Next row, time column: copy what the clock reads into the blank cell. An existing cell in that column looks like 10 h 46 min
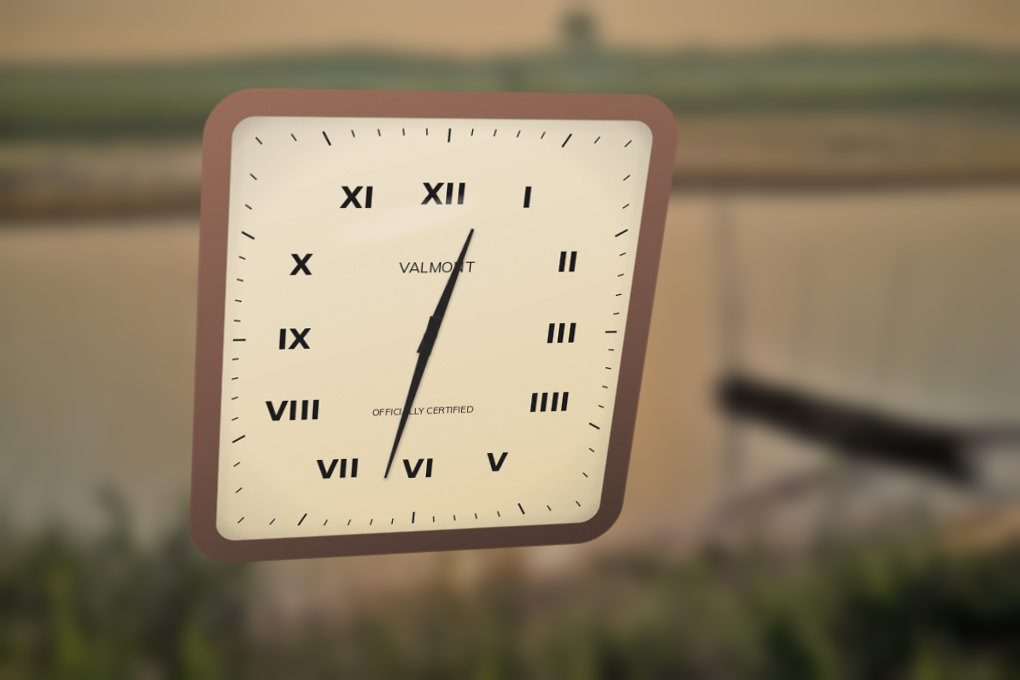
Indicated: 12 h 32 min
